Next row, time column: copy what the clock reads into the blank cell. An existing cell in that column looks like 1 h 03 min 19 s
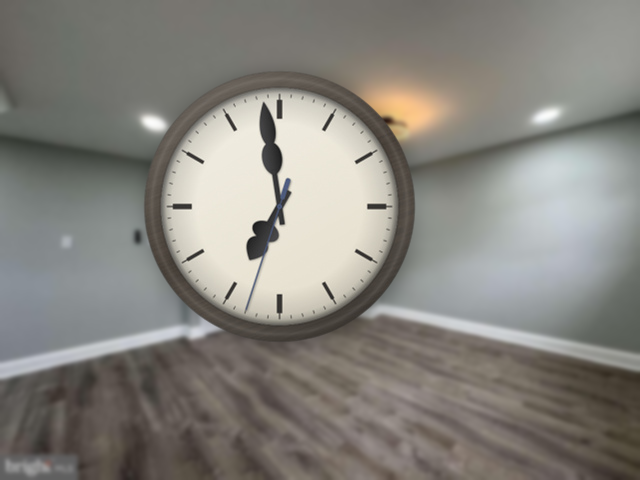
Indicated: 6 h 58 min 33 s
